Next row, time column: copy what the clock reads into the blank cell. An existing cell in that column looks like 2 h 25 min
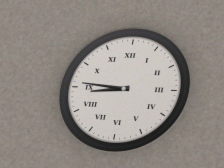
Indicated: 8 h 46 min
